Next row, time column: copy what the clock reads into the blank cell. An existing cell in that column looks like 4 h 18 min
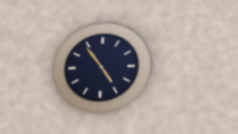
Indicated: 4 h 54 min
